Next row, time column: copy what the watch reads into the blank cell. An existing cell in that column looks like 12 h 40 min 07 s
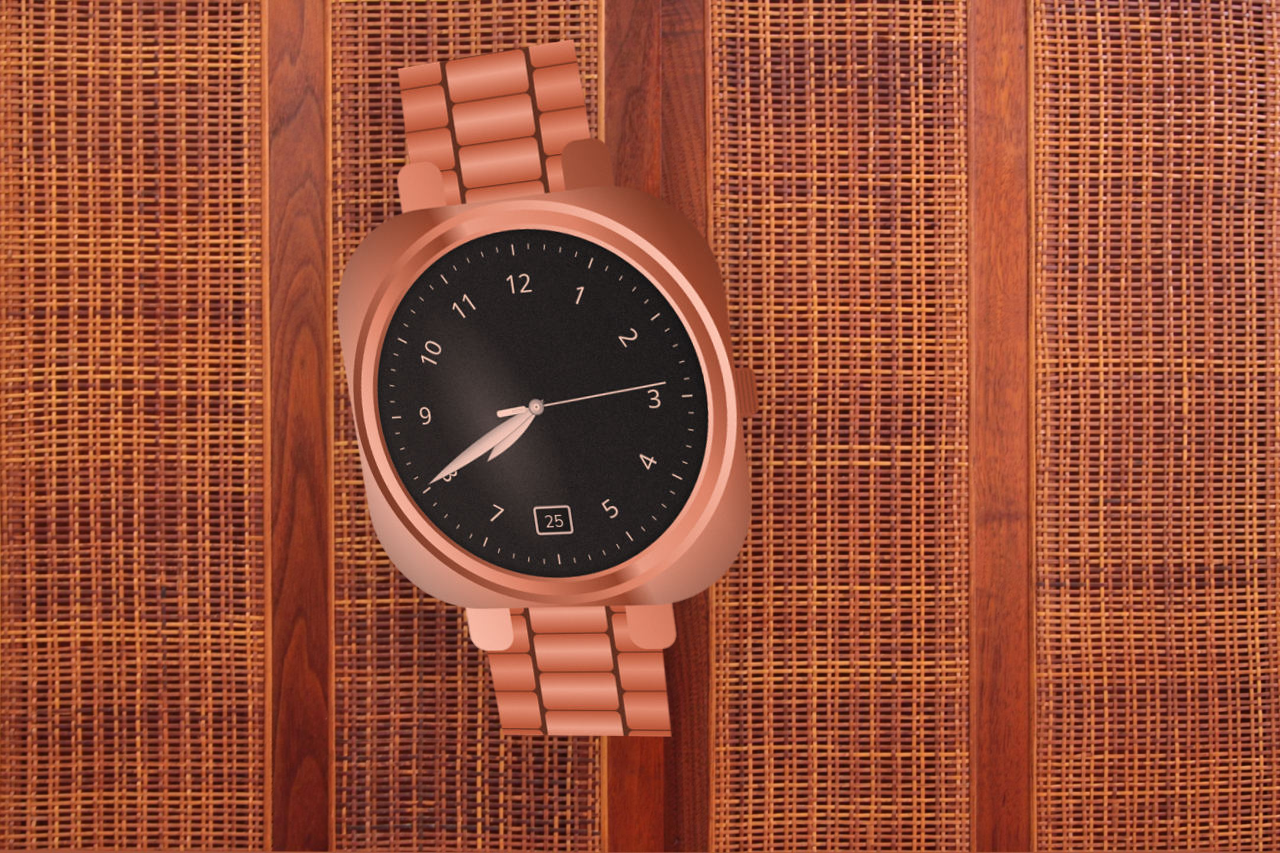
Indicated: 7 h 40 min 14 s
